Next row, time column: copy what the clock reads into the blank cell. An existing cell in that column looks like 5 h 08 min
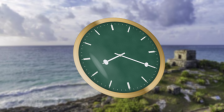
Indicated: 8 h 20 min
